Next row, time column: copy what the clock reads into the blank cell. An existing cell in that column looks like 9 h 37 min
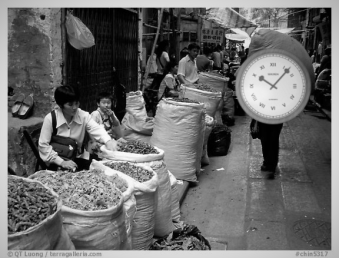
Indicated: 10 h 07 min
